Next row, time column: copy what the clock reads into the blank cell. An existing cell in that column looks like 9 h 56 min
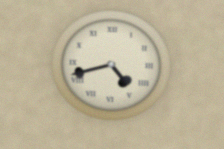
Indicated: 4 h 42 min
